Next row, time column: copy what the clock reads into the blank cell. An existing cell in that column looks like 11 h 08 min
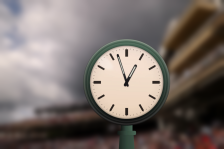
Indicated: 12 h 57 min
